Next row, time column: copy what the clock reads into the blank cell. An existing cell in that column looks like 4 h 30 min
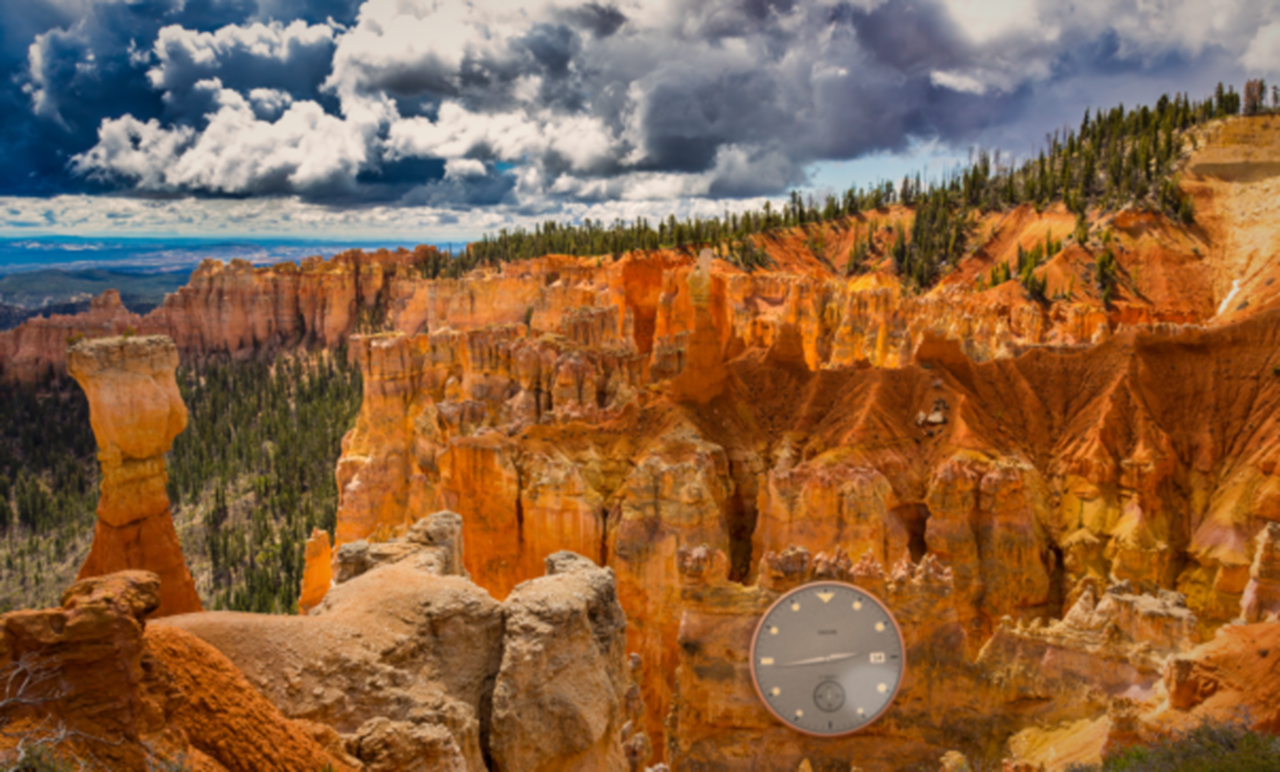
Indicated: 2 h 44 min
